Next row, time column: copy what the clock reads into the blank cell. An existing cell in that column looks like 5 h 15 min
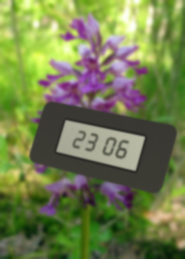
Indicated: 23 h 06 min
